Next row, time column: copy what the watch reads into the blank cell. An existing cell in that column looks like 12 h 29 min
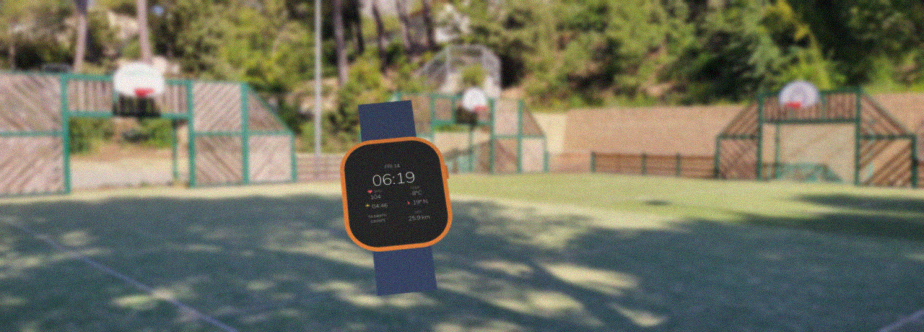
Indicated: 6 h 19 min
